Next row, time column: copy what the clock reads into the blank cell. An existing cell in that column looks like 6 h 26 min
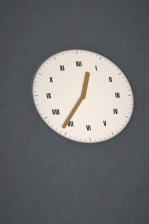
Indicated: 12 h 36 min
